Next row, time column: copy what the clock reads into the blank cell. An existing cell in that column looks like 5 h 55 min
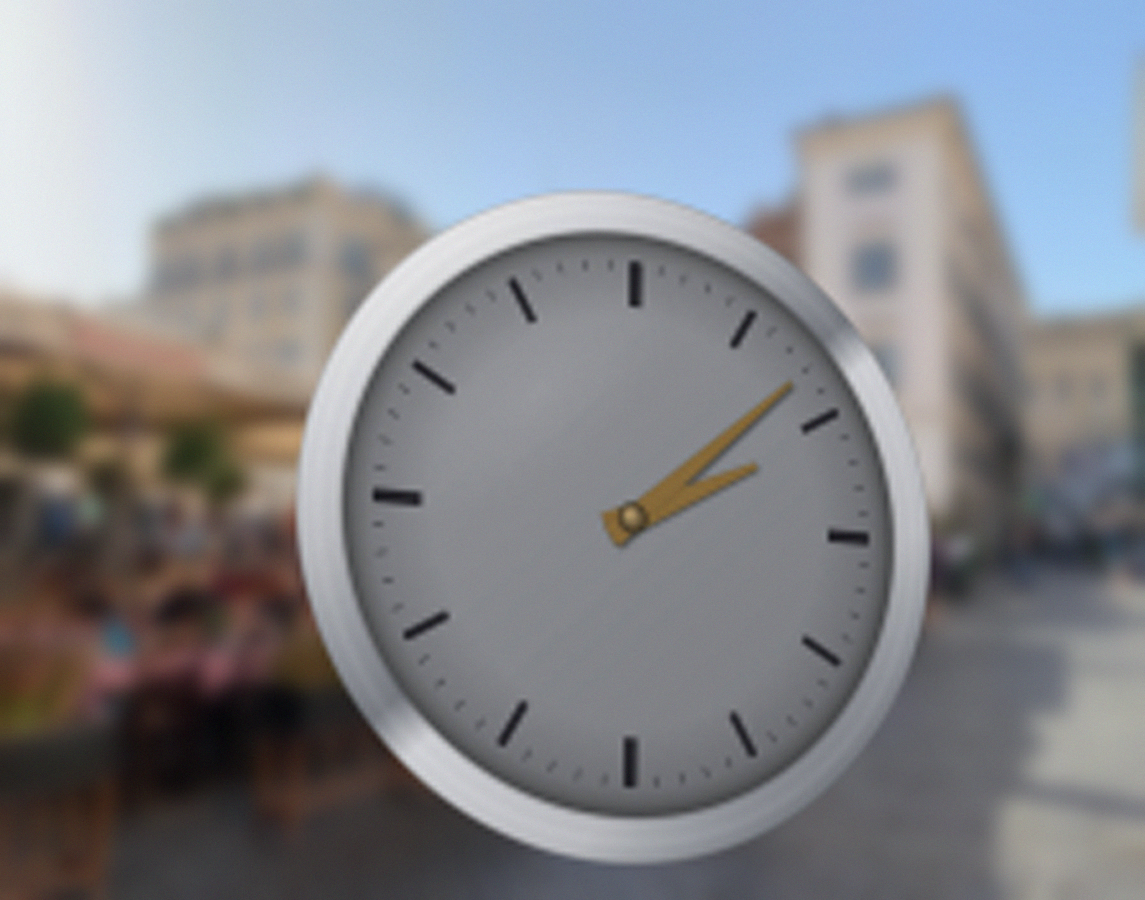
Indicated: 2 h 08 min
